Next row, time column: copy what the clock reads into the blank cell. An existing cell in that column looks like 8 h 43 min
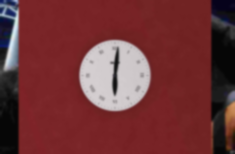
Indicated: 6 h 01 min
